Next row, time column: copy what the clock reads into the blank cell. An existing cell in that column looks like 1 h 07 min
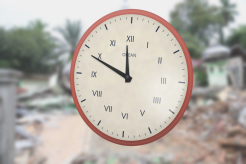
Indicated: 11 h 49 min
